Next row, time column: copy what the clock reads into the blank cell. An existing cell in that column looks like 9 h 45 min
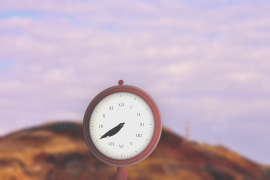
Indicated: 7 h 40 min
